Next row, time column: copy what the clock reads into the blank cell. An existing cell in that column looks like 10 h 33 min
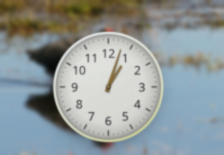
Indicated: 1 h 03 min
